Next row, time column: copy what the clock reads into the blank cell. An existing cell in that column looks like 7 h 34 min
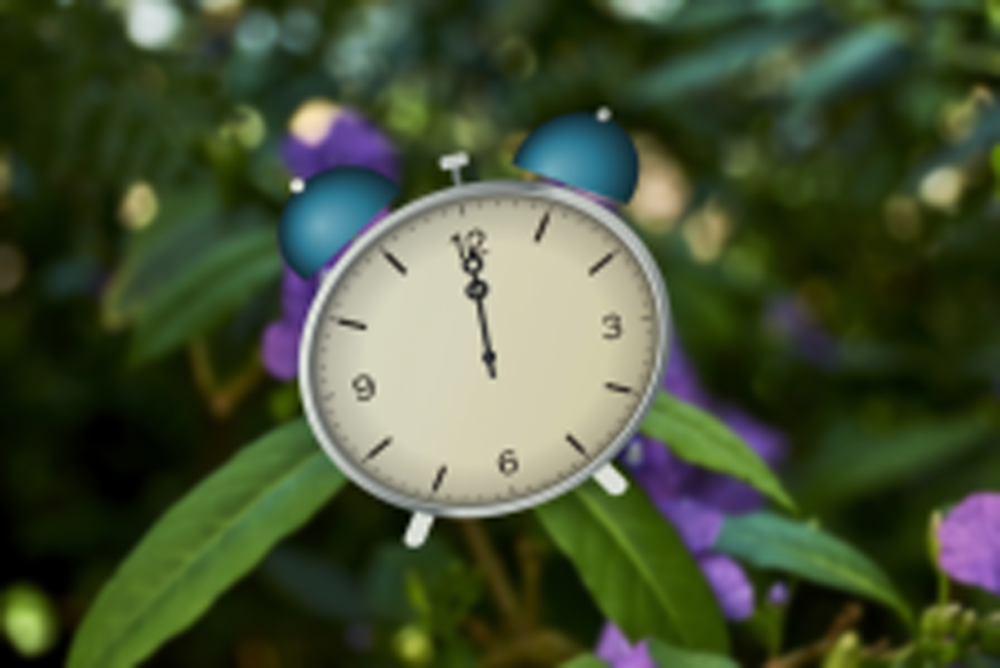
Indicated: 12 h 00 min
